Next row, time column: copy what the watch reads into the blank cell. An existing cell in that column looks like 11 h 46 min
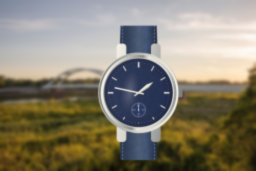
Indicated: 1 h 47 min
